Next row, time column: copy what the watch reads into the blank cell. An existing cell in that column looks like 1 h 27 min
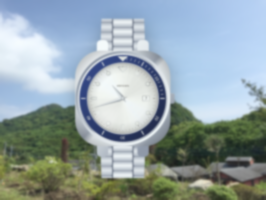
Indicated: 10 h 42 min
